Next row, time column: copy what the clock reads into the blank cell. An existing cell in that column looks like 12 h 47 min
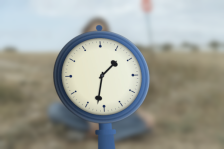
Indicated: 1 h 32 min
